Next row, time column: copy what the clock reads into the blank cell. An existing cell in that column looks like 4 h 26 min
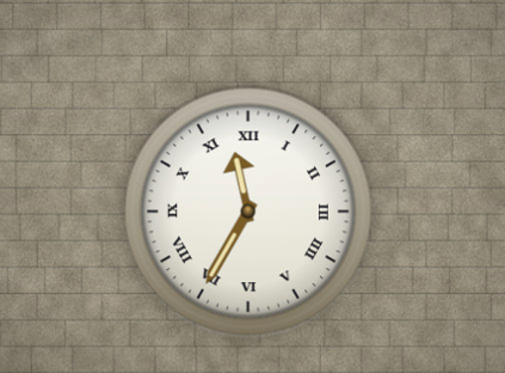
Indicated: 11 h 35 min
